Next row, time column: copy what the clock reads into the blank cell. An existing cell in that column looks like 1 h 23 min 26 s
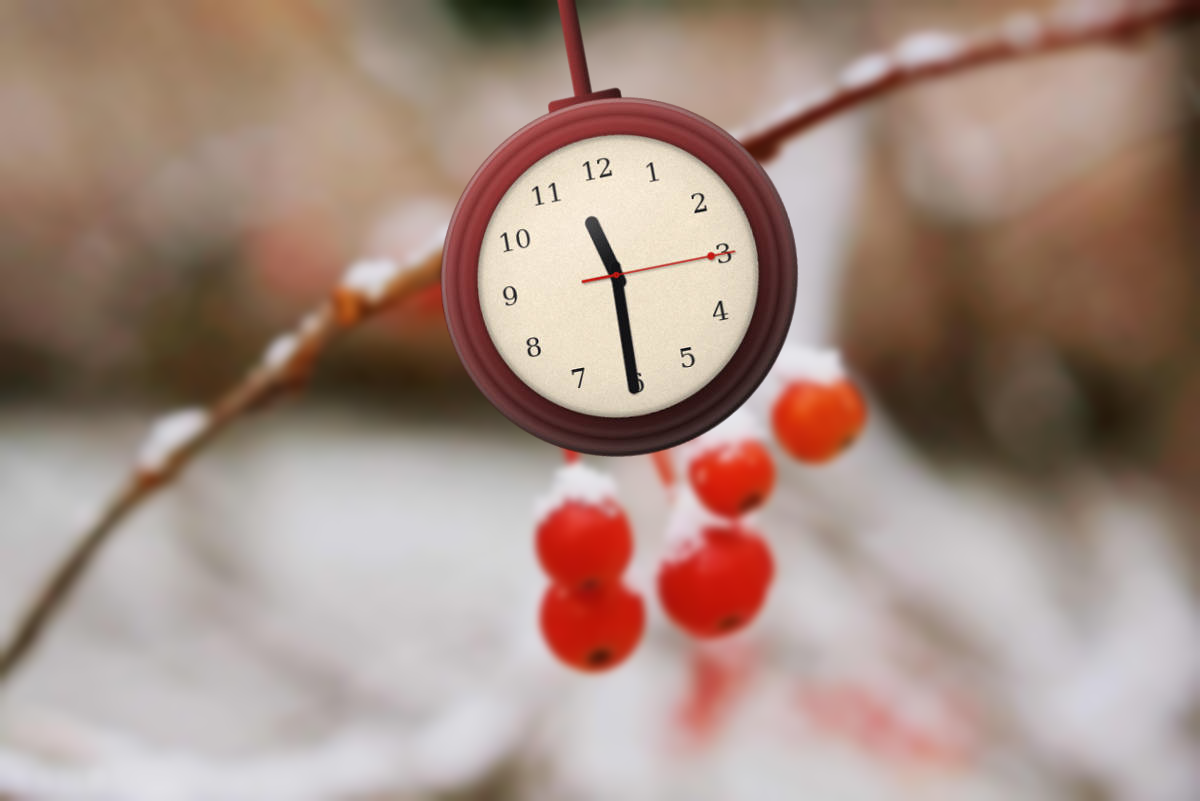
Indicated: 11 h 30 min 15 s
